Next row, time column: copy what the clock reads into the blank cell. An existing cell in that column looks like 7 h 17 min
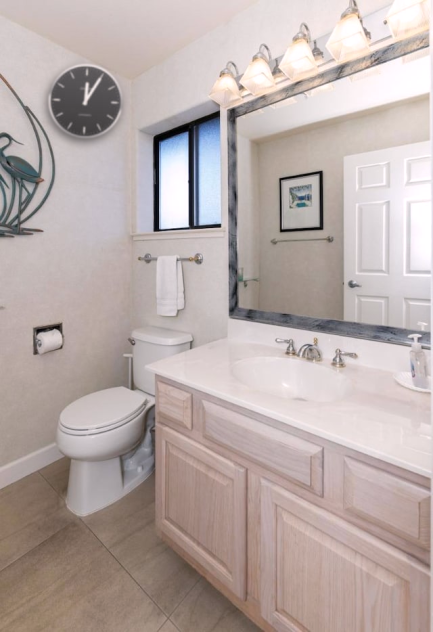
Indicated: 12 h 05 min
